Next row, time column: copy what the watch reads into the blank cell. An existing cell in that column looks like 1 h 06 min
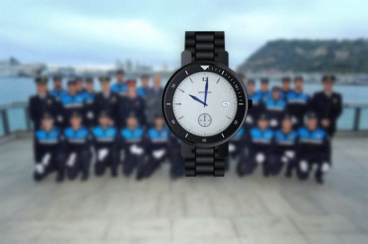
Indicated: 10 h 01 min
